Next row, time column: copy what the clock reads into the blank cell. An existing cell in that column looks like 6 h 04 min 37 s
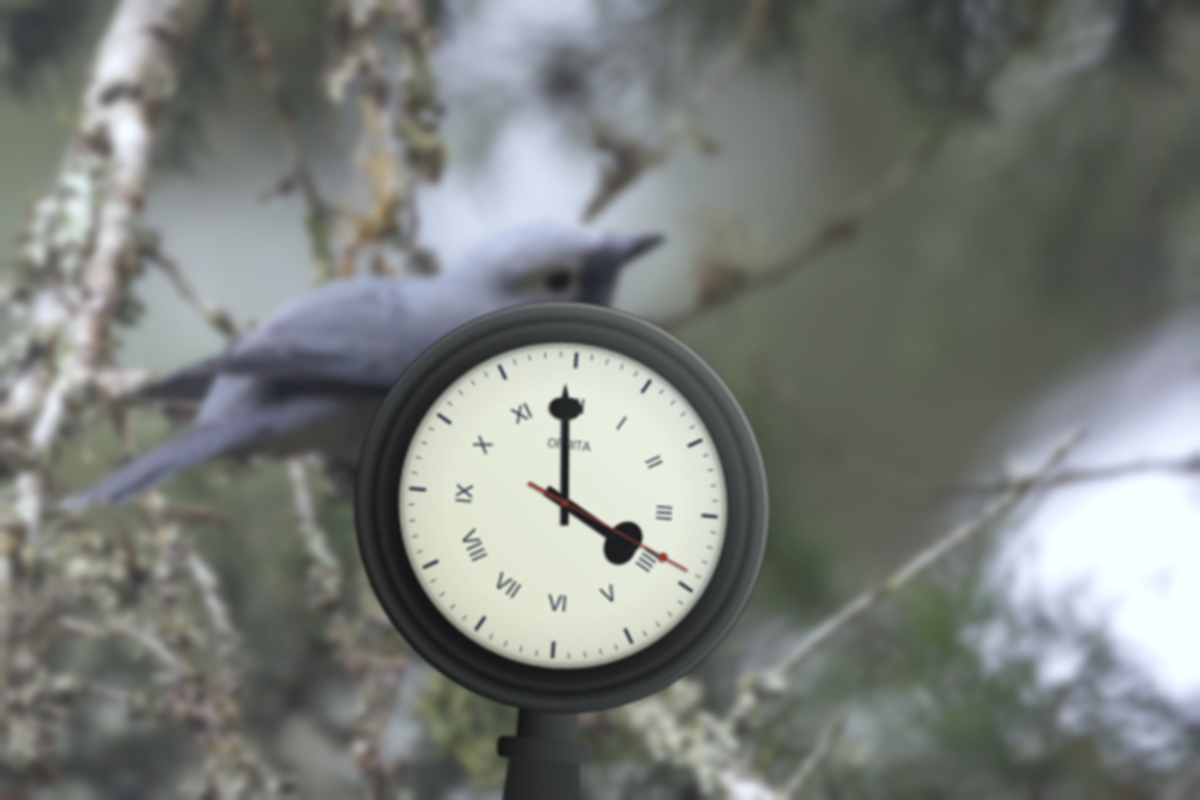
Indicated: 3 h 59 min 19 s
